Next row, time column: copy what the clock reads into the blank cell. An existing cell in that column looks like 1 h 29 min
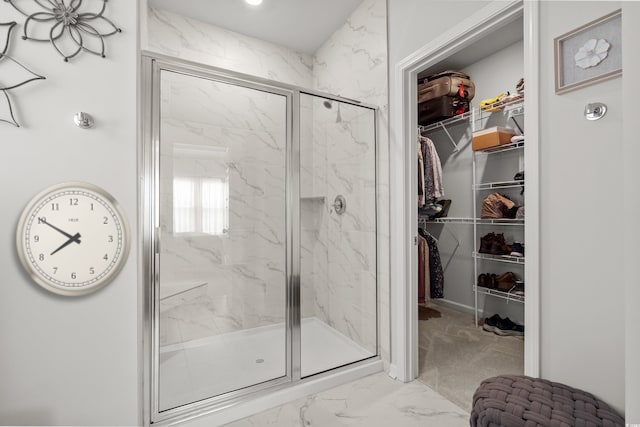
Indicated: 7 h 50 min
